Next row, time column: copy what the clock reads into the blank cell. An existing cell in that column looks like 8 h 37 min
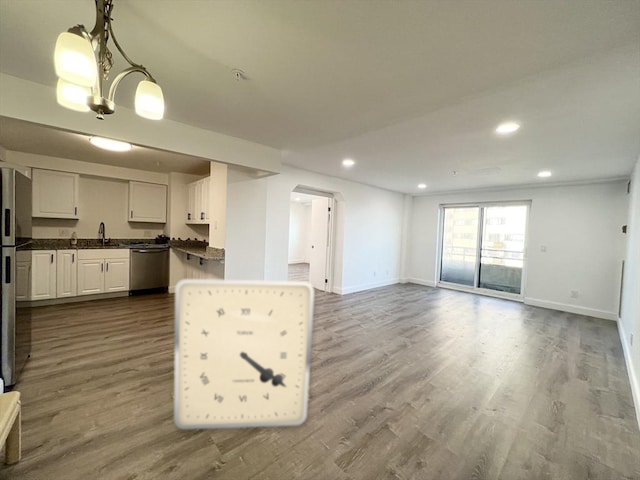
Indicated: 4 h 21 min
